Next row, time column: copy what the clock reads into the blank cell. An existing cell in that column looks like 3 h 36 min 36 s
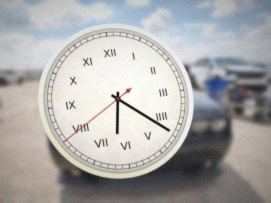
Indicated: 6 h 21 min 40 s
